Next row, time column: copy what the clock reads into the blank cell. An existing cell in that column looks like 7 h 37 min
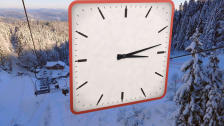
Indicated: 3 h 13 min
